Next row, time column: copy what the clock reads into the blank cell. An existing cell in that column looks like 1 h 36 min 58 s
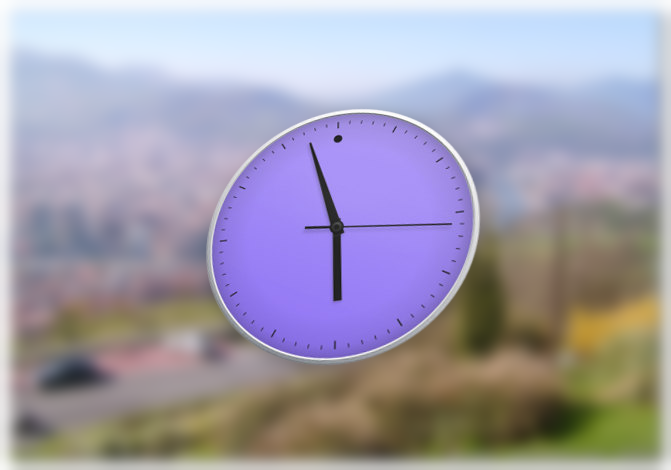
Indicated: 5 h 57 min 16 s
